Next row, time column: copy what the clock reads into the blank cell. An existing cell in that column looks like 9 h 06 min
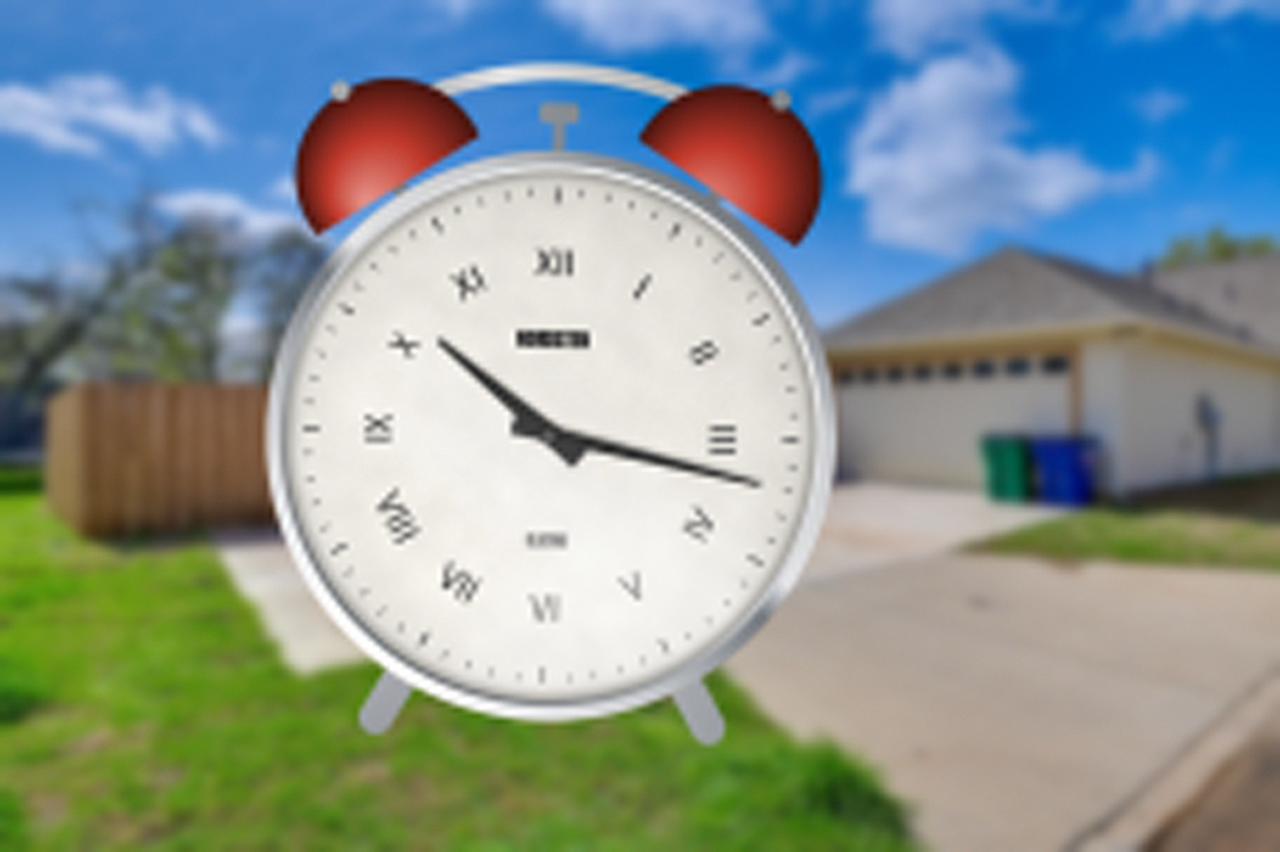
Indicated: 10 h 17 min
